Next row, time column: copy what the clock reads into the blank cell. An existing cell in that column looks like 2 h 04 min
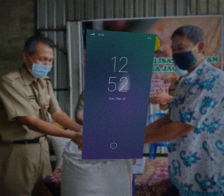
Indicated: 12 h 52 min
